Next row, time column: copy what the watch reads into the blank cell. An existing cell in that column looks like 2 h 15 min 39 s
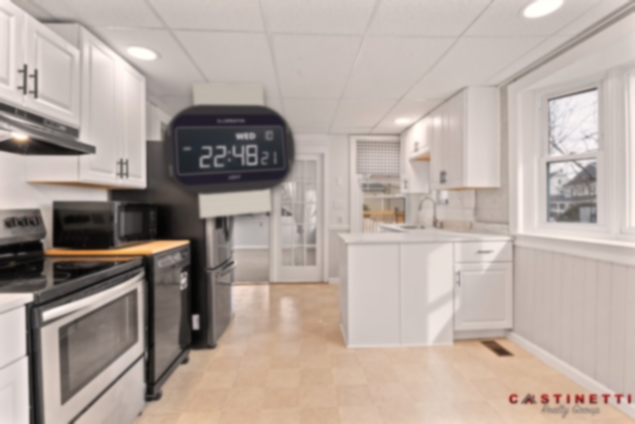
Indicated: 22 h 48 min 21 s
